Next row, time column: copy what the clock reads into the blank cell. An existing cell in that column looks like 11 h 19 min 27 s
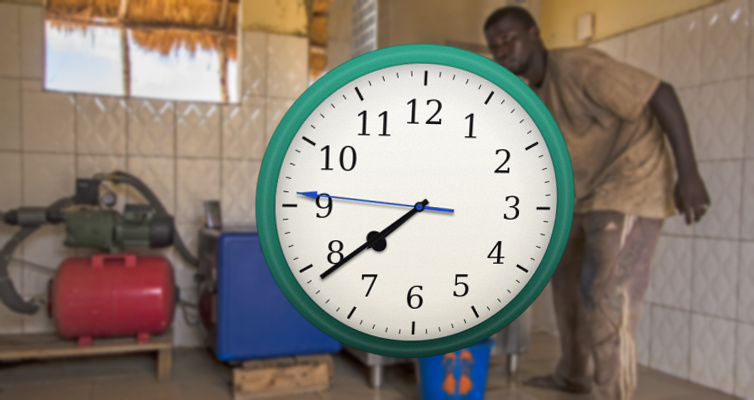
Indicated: 7 h 38 min 46 s
